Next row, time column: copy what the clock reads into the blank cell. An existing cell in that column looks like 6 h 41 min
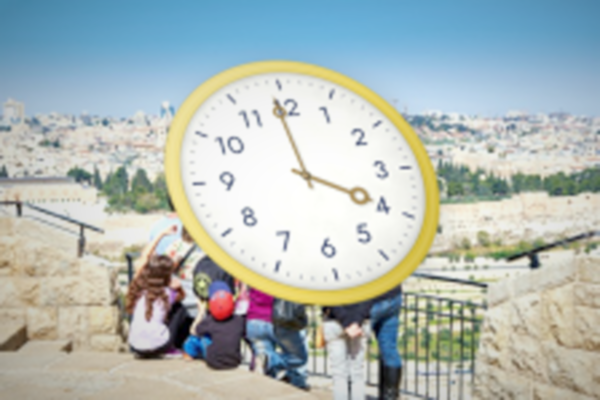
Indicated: 3 h 59 min
